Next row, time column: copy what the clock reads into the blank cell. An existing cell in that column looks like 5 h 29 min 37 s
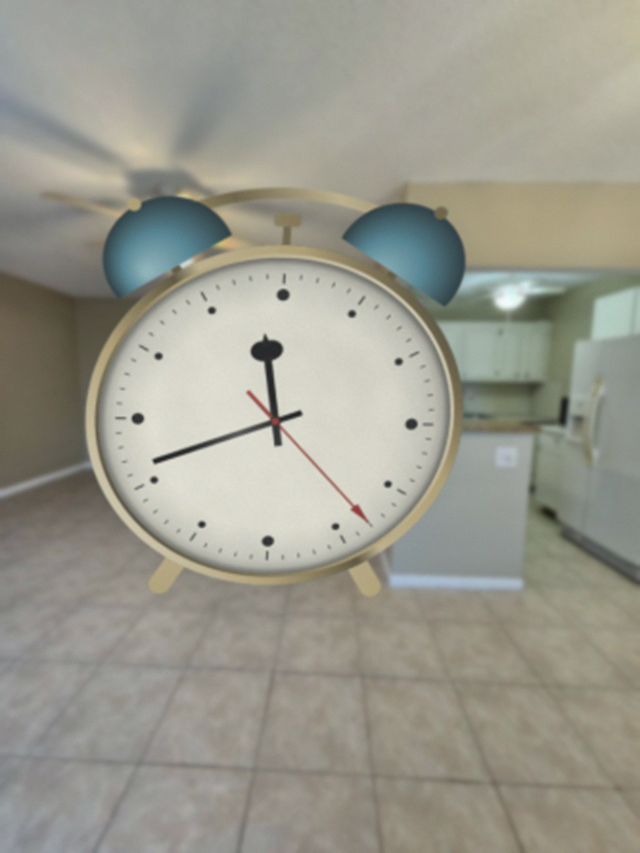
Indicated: 11 h 41 min 23 s
